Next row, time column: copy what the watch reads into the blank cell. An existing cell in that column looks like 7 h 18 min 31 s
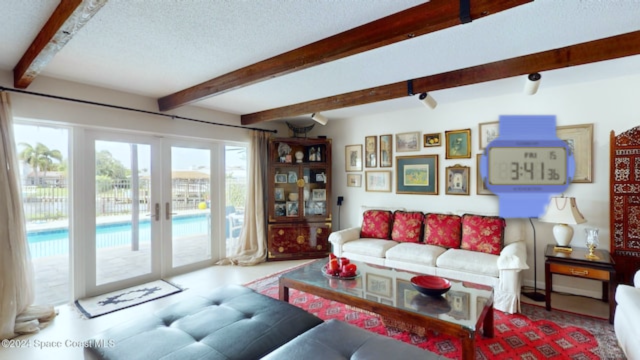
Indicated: 3 h 41 min 36 s
